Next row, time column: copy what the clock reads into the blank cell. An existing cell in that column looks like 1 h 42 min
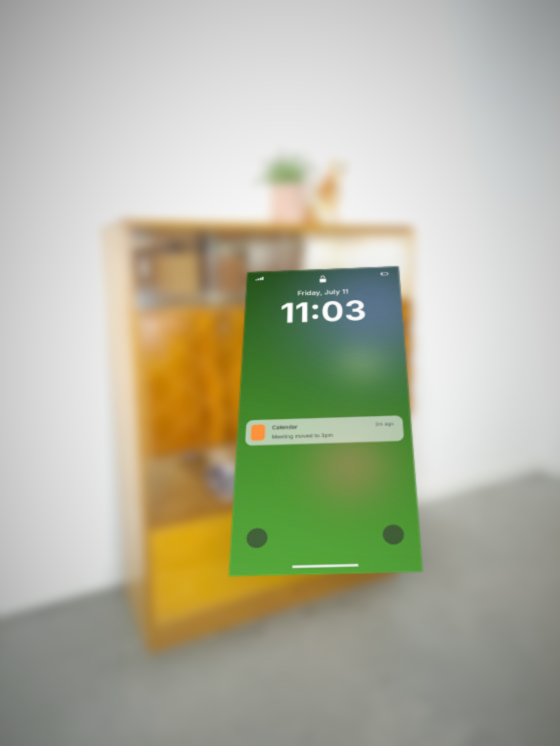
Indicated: 11 h 03 min
